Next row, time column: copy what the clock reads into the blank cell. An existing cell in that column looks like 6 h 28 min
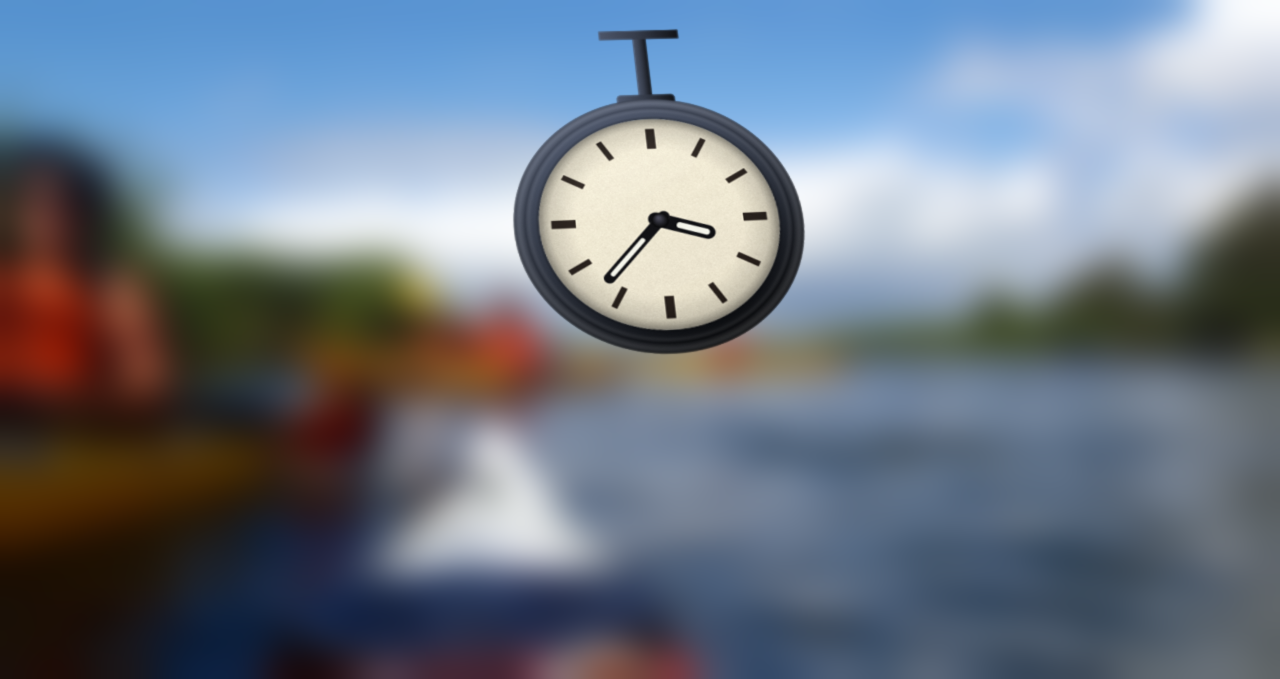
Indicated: 3 h 37 min
